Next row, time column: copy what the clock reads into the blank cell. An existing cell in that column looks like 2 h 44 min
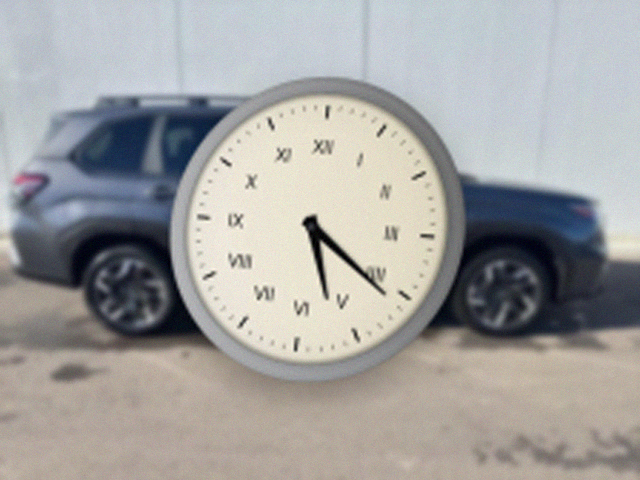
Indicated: 5 h 21 min
